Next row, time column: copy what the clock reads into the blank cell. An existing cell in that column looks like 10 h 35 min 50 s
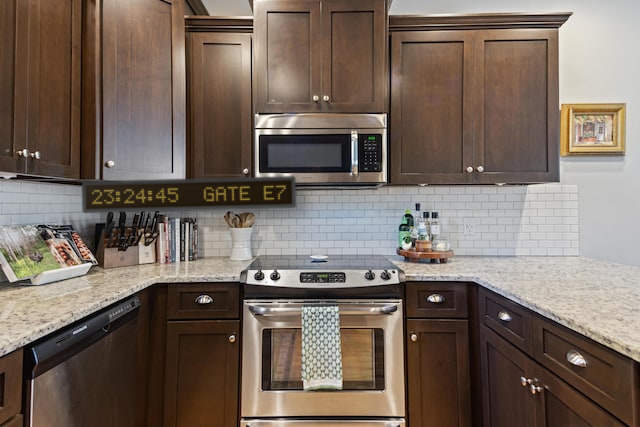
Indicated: 23 h 24 min 45 s
